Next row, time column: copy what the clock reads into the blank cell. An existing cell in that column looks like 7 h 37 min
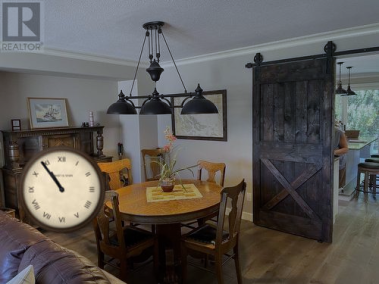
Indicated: 10 h 54 min
